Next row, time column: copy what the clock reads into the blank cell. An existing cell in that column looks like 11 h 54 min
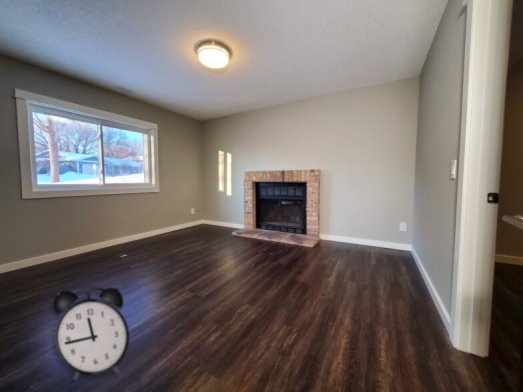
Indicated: 11 h 44 min
